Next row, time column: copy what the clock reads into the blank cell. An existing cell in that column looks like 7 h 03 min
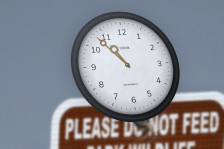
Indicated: 10 h 53 min
